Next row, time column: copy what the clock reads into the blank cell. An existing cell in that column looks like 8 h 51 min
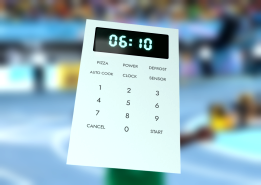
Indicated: 6 h 10 min
